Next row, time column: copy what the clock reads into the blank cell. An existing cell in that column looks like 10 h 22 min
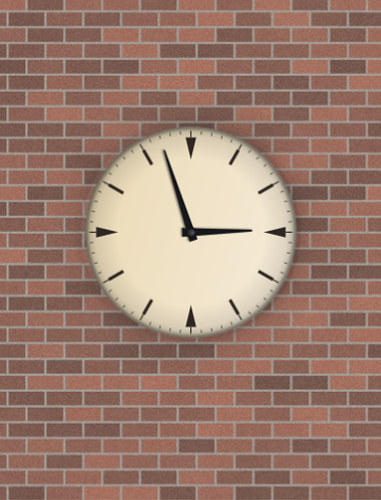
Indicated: 2 h 57 min
